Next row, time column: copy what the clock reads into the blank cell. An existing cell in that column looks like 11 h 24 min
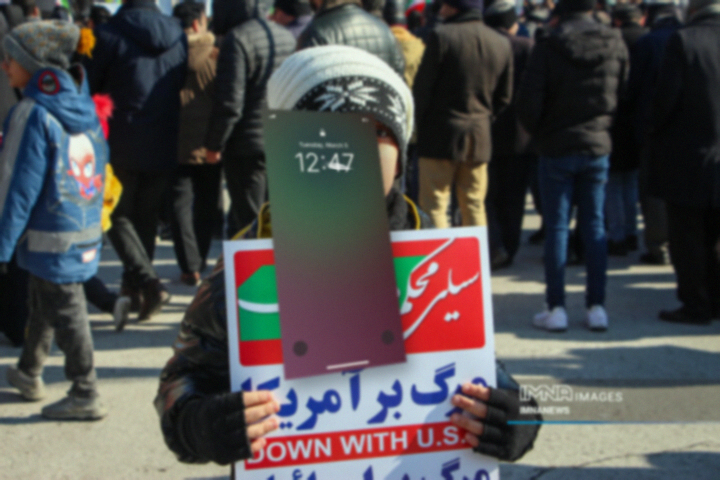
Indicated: 12 h 47 min
